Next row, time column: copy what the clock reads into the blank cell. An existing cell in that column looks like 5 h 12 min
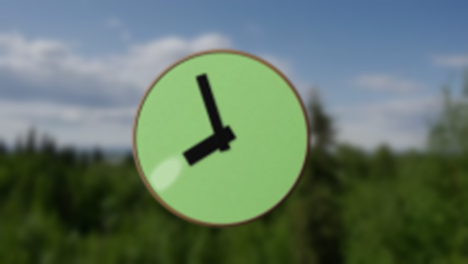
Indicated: 7 h 57 min
